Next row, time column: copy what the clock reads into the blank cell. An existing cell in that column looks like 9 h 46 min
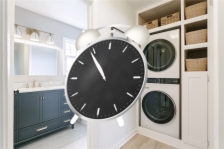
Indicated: 10 h 54 min
